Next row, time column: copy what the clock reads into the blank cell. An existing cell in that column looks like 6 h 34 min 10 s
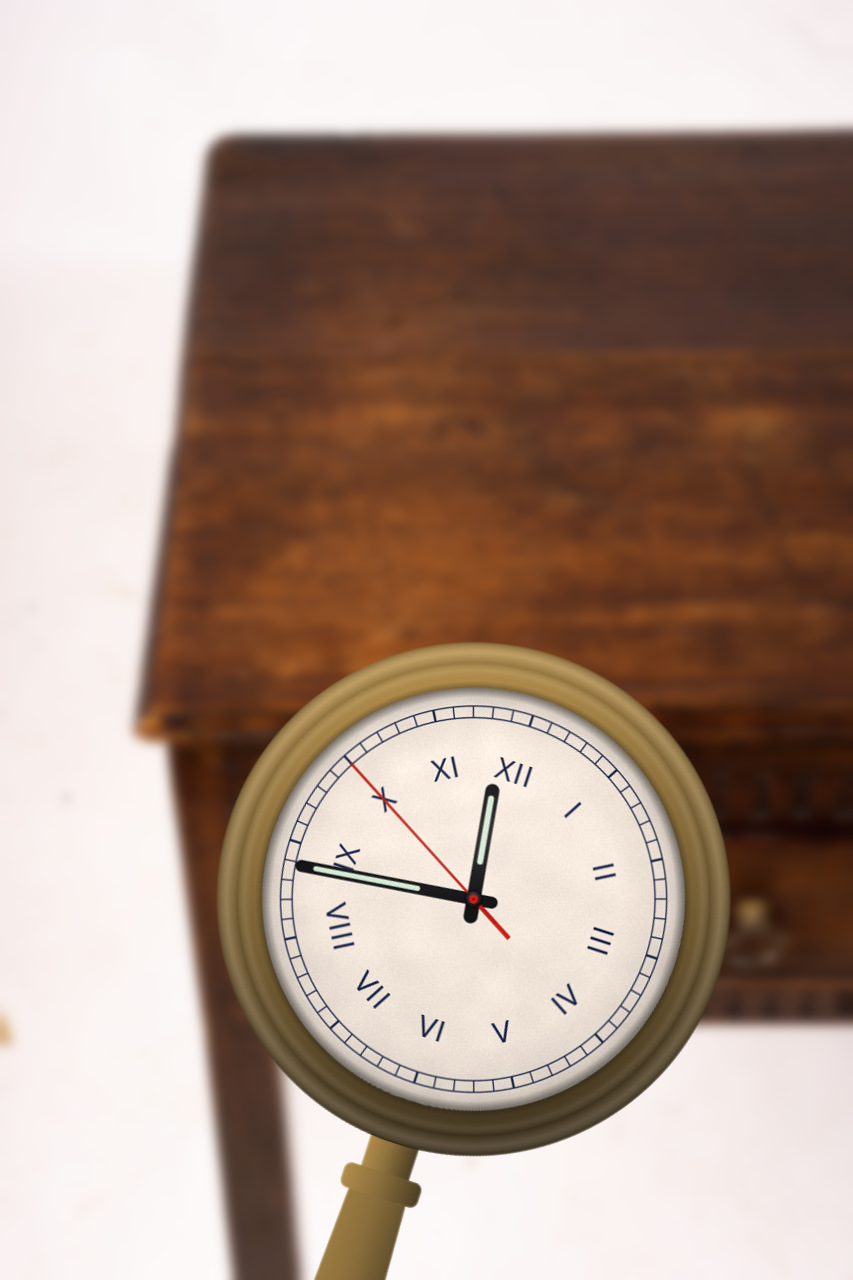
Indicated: 11 h 43 min 50 s
